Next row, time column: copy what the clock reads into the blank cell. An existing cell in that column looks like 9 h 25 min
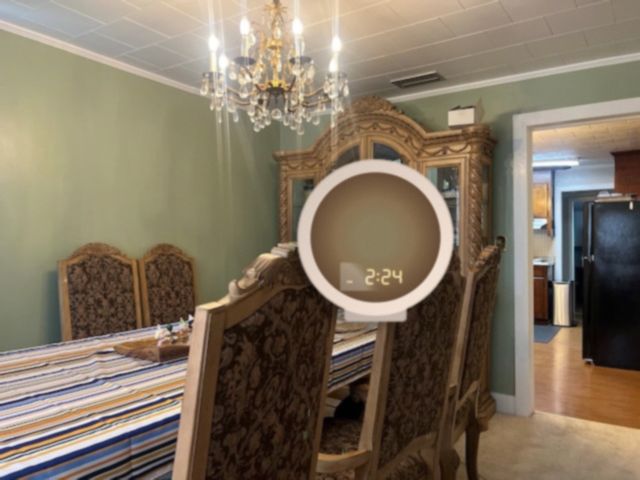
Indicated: 2 h 24 min
